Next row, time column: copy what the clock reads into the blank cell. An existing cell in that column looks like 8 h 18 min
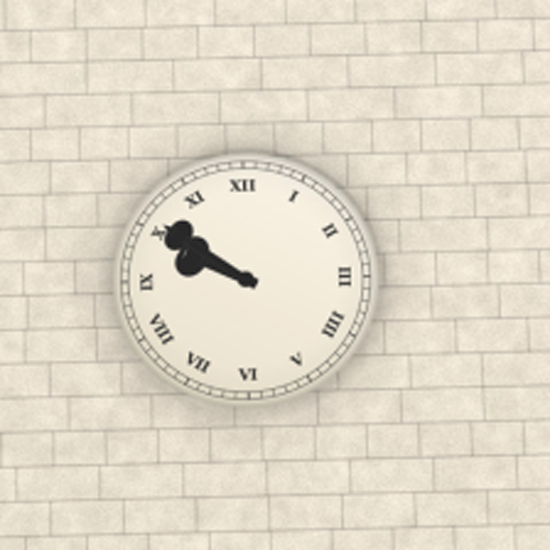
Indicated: 9 h 51 min
